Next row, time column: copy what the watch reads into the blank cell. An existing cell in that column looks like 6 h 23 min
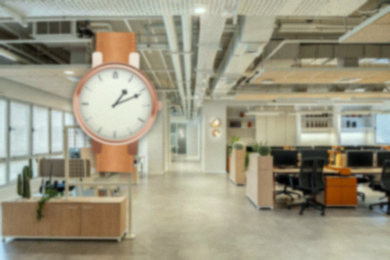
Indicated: 1 h 11 min
